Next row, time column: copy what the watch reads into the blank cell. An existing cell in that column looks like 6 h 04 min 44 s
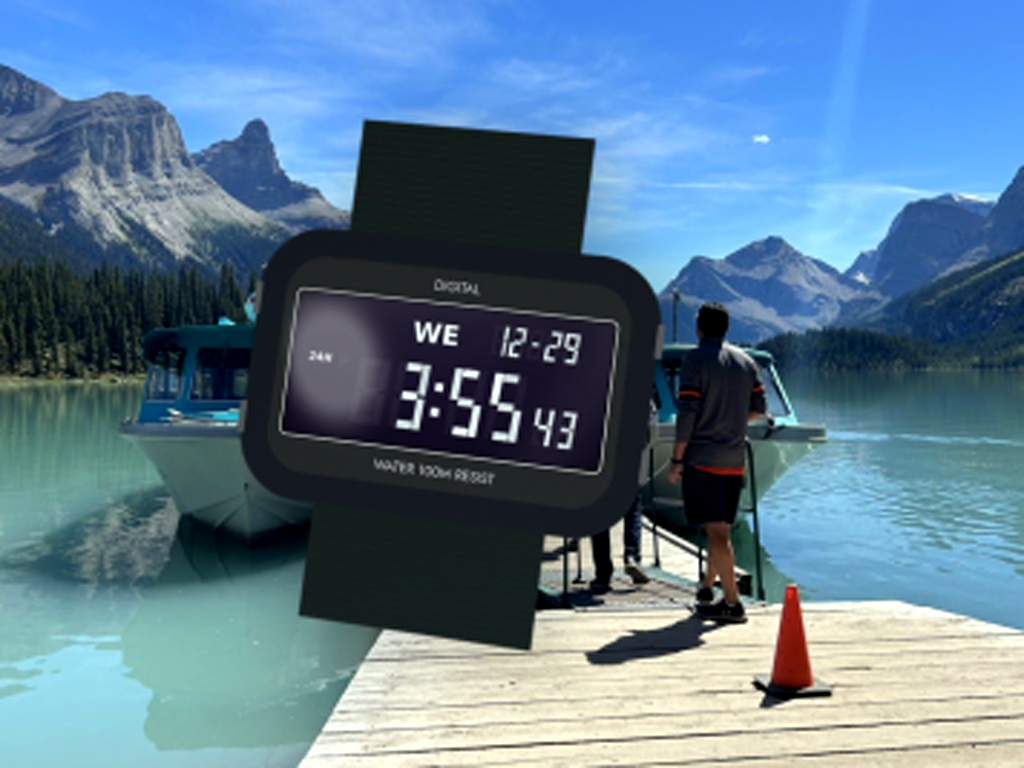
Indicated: 3 h 55 min 43 s
